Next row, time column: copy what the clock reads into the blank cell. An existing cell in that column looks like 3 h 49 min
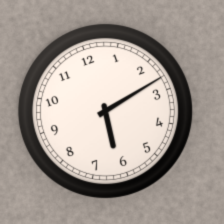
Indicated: 6 h 13 min
